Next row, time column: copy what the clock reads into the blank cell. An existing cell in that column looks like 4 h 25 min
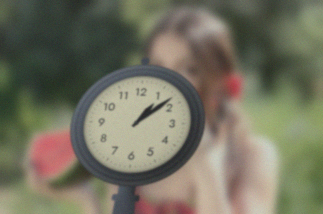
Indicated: 1 h 08 min
